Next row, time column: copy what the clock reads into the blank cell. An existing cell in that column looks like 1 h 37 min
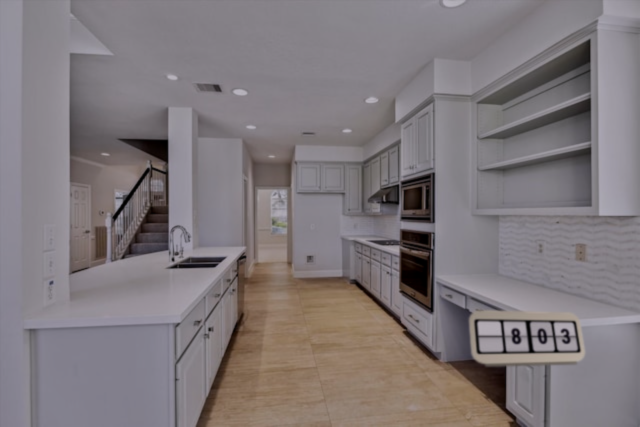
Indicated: 8 h 03 min
